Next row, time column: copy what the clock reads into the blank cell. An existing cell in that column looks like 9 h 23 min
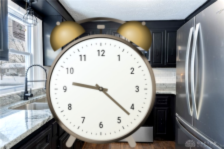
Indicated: 9 h 22 min
